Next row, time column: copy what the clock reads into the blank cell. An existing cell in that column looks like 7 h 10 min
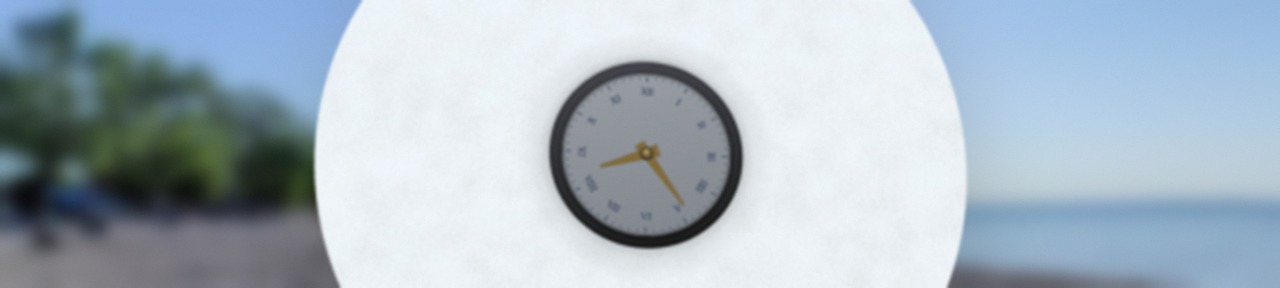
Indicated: 8 h 24 min
